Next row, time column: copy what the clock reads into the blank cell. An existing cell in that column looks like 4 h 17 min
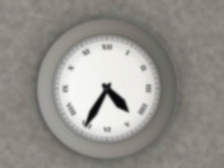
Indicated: 4 h 35 min
